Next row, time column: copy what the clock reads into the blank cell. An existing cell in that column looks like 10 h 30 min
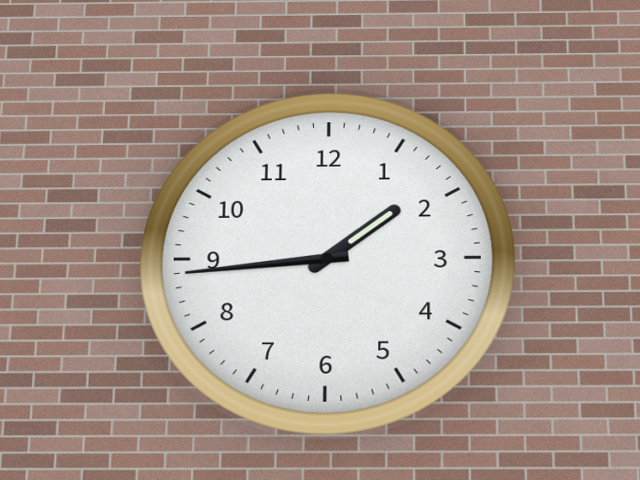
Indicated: 1 h 44 min
